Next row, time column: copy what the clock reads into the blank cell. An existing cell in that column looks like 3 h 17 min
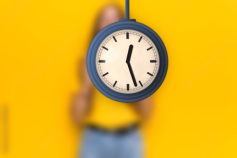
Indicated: 12 h 27 min
